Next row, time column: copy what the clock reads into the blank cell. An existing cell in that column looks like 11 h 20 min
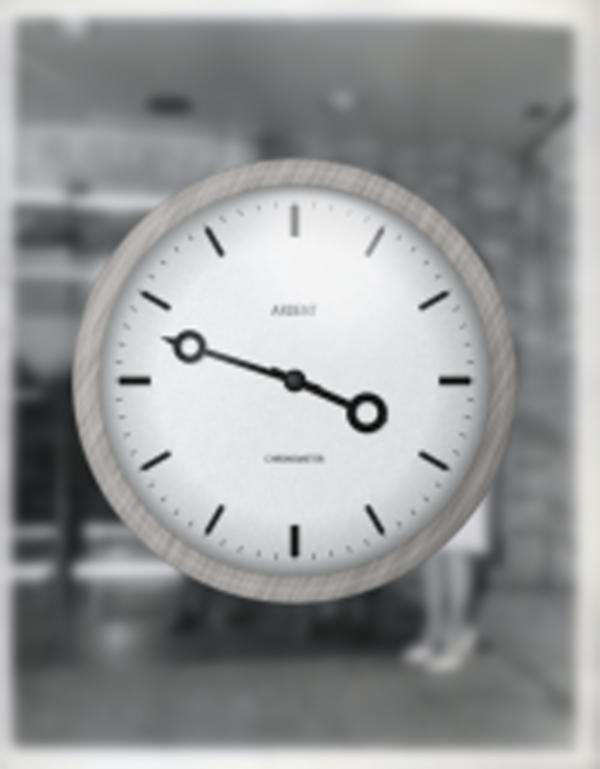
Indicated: 3 h 48 min
